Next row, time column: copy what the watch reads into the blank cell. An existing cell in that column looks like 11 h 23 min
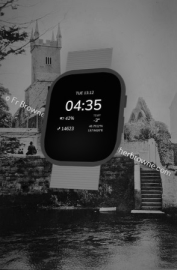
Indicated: 4 h 35 min
